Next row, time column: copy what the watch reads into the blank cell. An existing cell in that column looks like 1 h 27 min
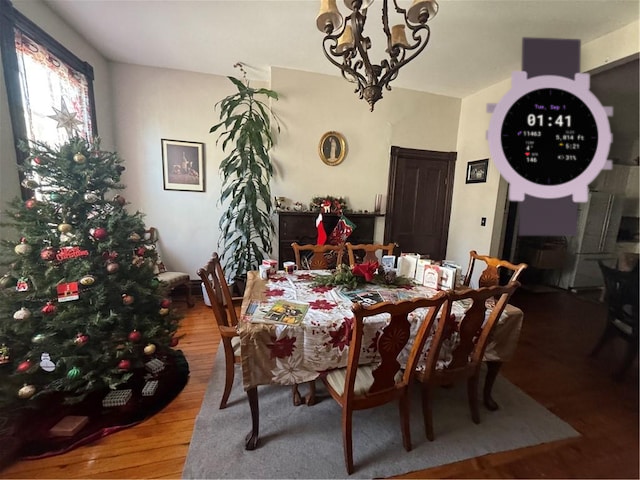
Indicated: 1 h 41 min
